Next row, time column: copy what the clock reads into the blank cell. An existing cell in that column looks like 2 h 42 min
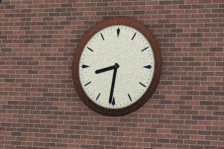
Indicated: 8 h 31 min
